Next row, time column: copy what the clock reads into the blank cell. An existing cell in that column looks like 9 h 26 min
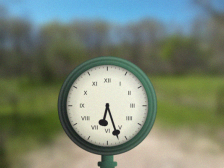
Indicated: 6 h 27 min
